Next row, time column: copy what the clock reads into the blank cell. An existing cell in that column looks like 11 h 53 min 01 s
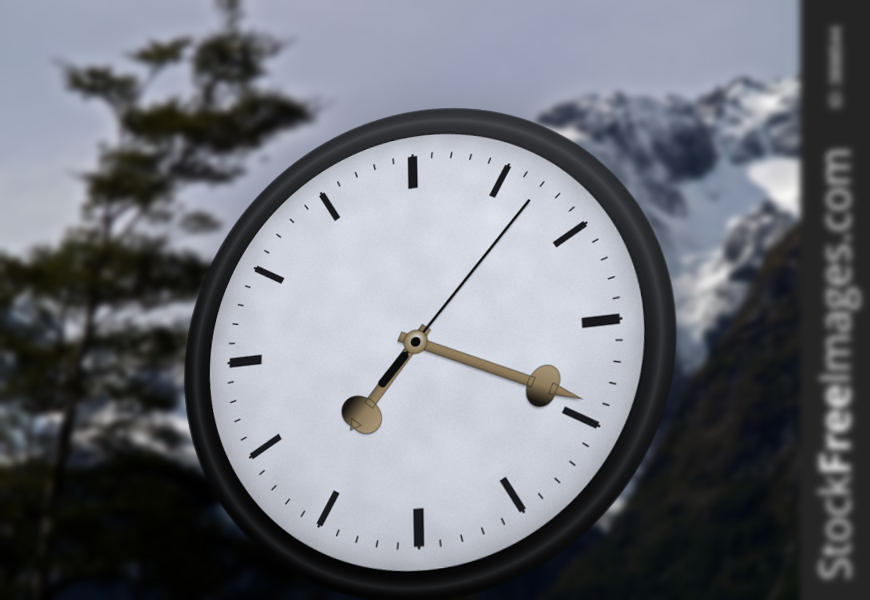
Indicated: 7 h 19 min 07 s
